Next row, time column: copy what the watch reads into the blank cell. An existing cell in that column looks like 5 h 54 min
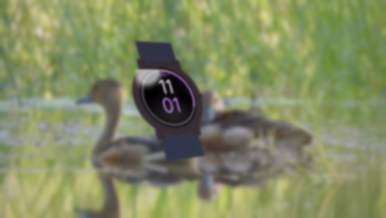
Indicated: 11 h 01 min
